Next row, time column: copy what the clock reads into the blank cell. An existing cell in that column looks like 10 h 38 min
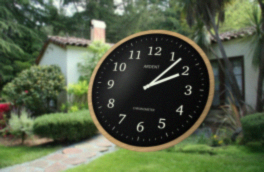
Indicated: 2 h 07 min
